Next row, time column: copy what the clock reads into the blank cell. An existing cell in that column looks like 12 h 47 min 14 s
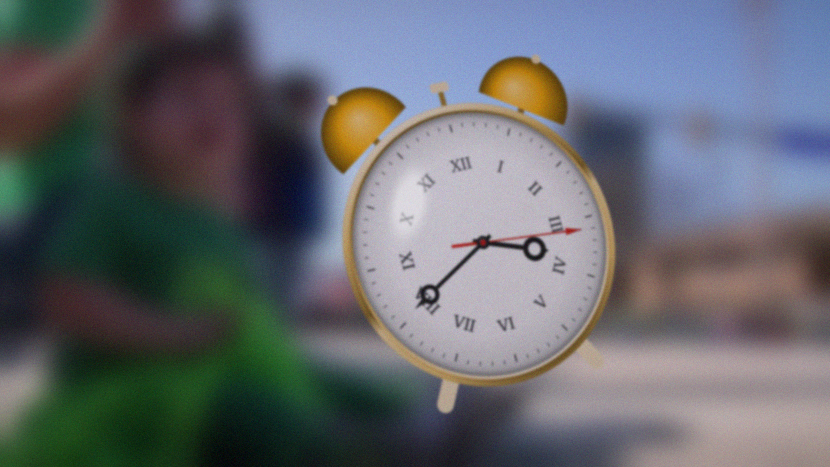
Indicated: 3 h 40 min 16 s
